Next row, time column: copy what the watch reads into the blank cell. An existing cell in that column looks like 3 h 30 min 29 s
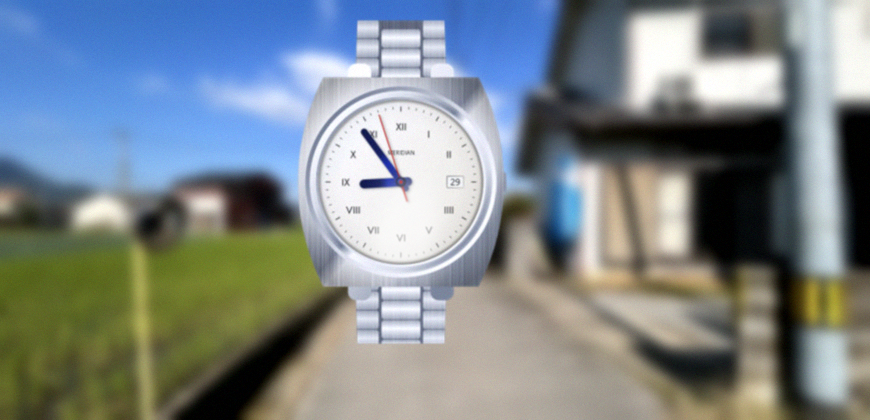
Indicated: 8 h 53 min 57 s
